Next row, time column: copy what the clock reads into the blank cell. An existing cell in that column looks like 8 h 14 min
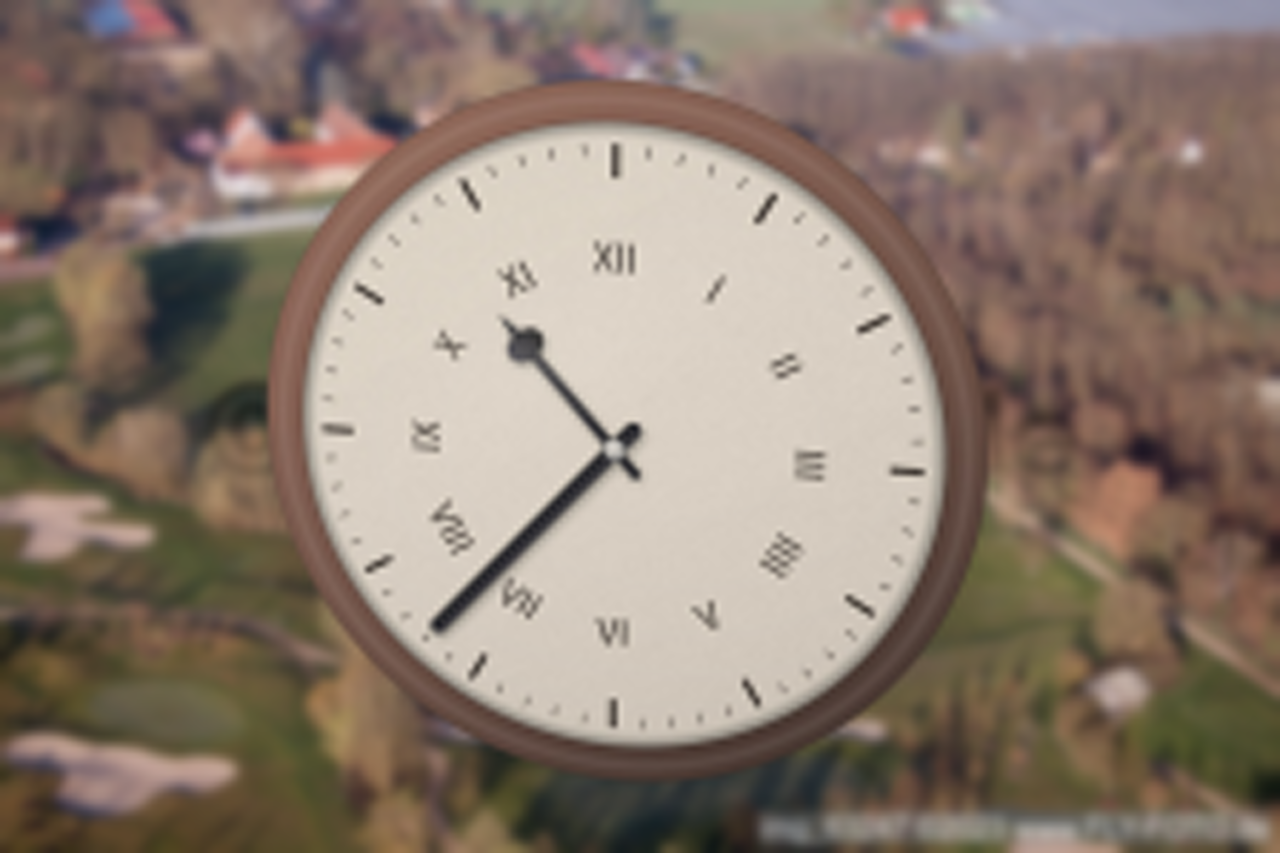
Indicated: 10 h 37 min
